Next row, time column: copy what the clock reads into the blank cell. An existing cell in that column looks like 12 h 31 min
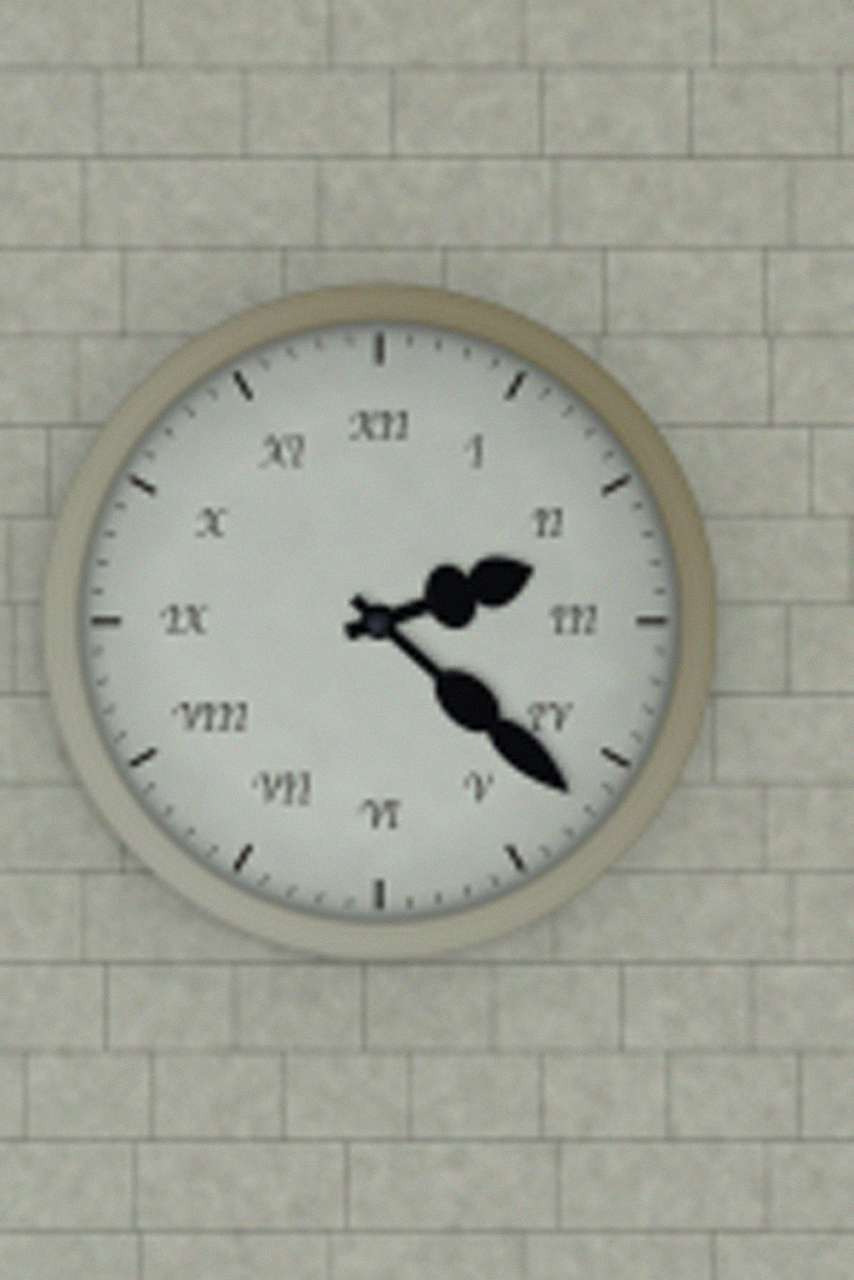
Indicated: 2 h 22 min
